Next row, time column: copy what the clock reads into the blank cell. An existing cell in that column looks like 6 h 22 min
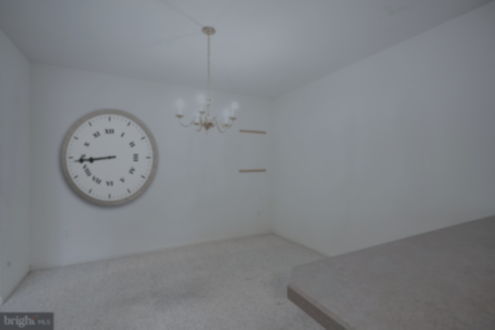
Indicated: 8 h 44 min
